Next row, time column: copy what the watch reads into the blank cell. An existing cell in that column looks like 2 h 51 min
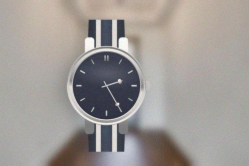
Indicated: 2 h 25 min
